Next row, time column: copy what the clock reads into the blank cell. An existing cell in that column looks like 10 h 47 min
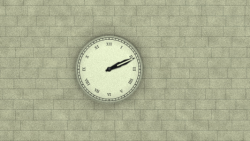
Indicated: 2 h 11 min
